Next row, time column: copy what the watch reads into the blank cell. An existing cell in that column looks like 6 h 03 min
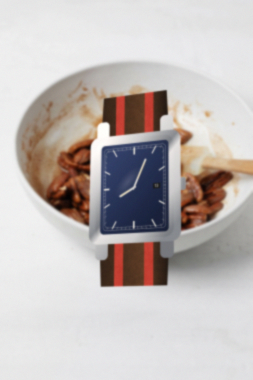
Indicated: 8 h 04 min
